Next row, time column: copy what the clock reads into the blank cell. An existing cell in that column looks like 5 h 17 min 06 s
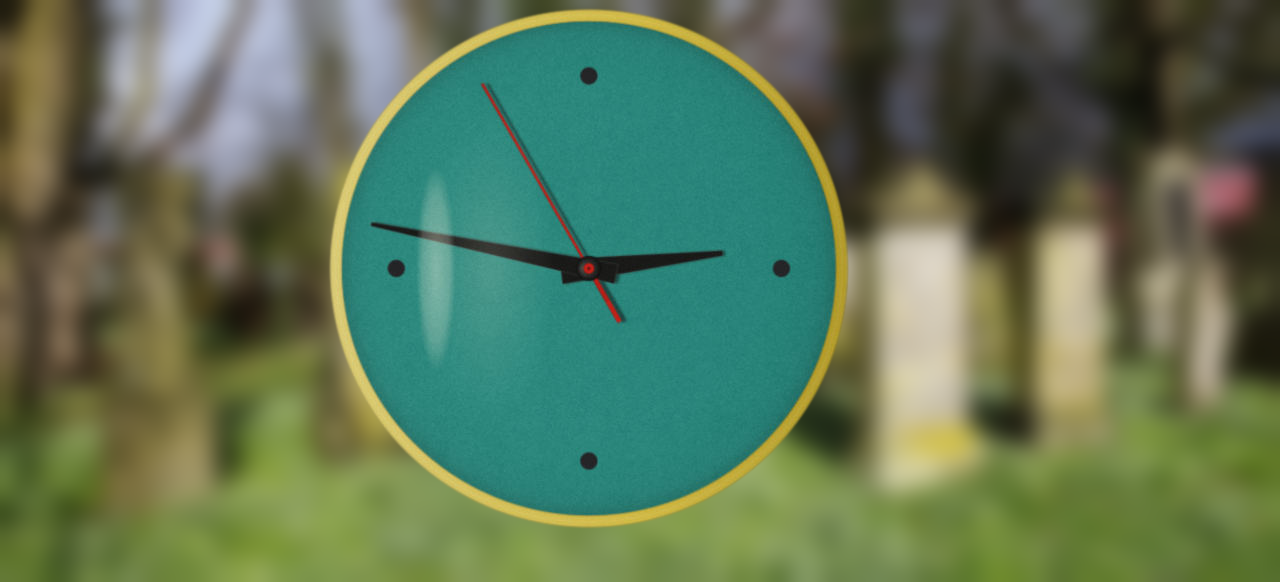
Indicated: 2 h 46 min 55 s
